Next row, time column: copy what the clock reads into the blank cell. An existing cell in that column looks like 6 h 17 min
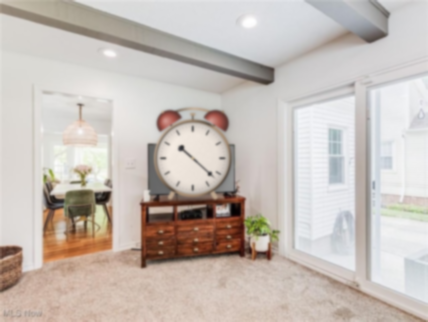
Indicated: 10 h 22 min
